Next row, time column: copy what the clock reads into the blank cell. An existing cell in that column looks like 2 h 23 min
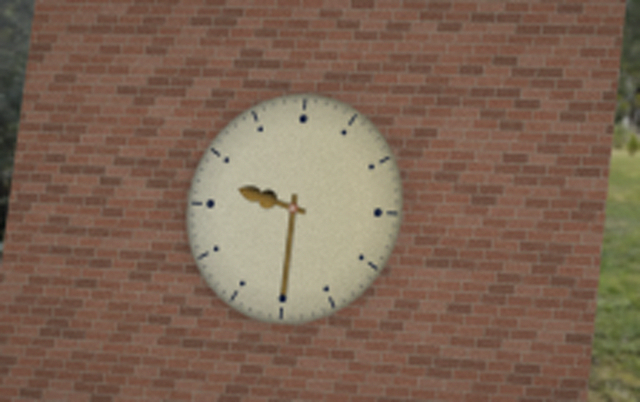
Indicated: 9 h 30 min
